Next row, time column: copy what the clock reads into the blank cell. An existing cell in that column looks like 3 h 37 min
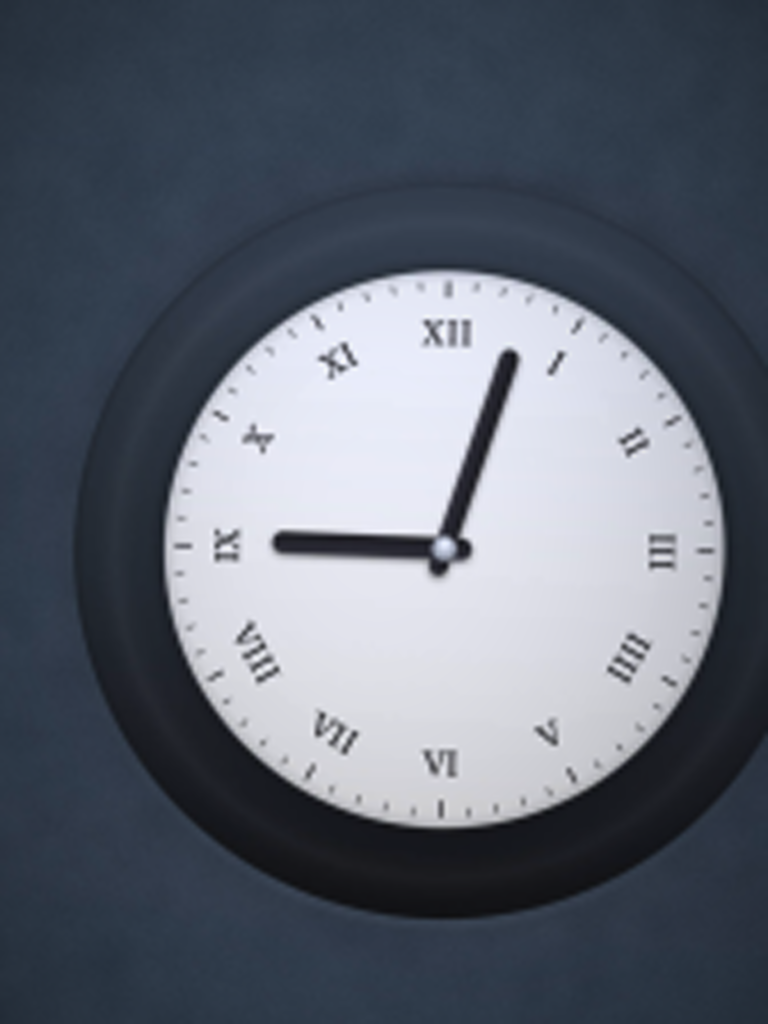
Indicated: 9 h 03 min
